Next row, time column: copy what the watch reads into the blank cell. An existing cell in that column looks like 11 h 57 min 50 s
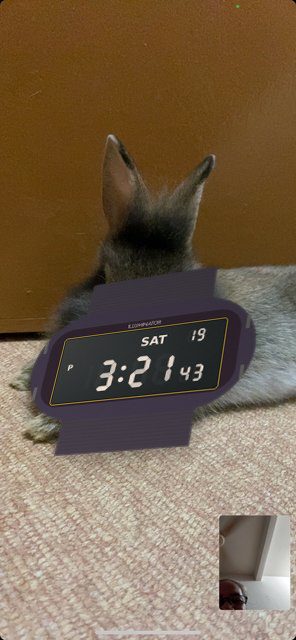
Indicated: 3 h 21 min 43 s
